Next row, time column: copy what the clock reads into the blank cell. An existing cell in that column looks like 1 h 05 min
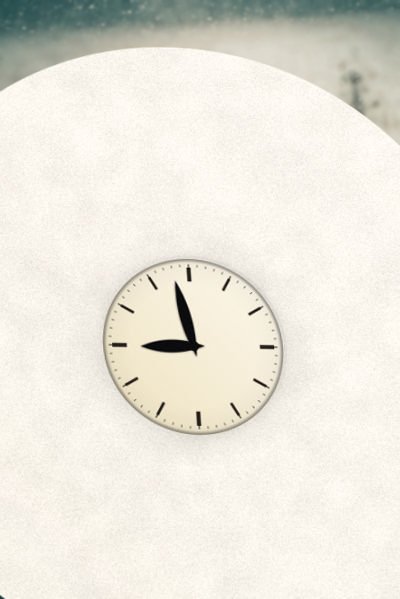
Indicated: 8 h 58 min
